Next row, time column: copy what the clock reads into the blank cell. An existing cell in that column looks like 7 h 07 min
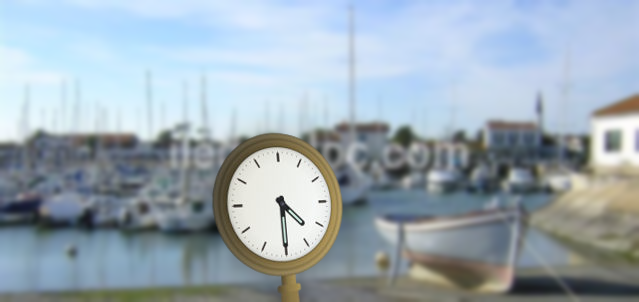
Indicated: 4 h 30 min
